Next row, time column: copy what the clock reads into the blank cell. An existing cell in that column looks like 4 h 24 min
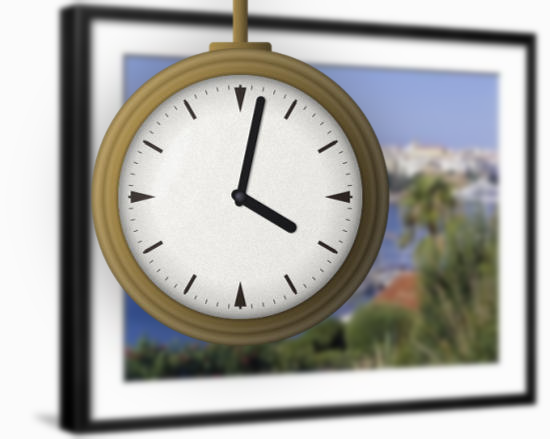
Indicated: 4 h 02 min
